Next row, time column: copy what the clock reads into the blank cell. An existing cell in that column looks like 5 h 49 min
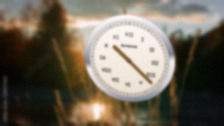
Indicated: 10 h 22 min
